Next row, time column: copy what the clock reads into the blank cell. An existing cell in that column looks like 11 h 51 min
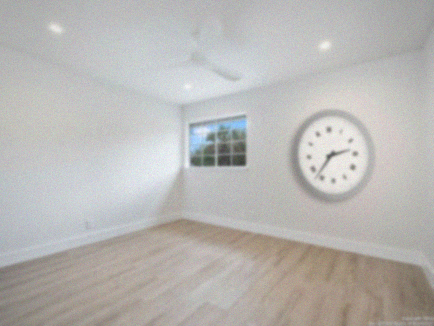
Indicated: 2 h 37 min
